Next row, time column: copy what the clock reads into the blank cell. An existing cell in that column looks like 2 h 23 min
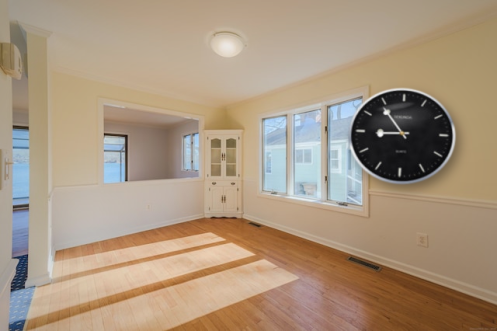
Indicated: 8 h 54 min
